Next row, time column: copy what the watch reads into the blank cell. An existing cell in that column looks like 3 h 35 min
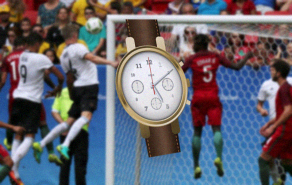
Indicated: 5 h 10 min
